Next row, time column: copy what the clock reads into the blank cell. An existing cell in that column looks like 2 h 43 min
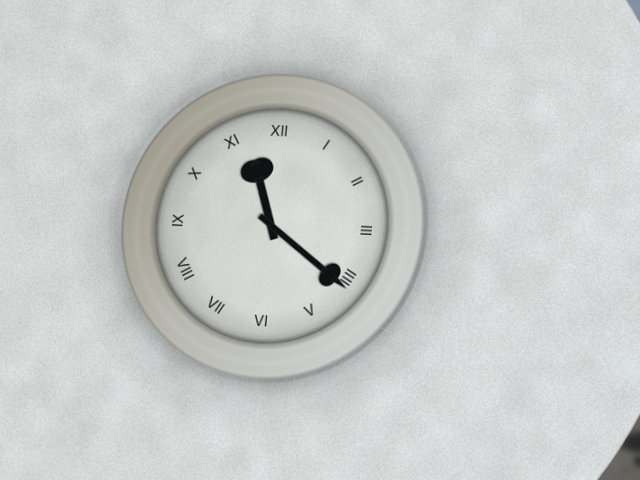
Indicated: 11 h 21 min
